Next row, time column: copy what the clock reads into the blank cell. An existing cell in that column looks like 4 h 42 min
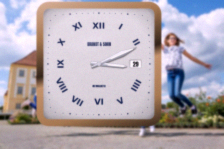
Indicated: 3 h 11 min
